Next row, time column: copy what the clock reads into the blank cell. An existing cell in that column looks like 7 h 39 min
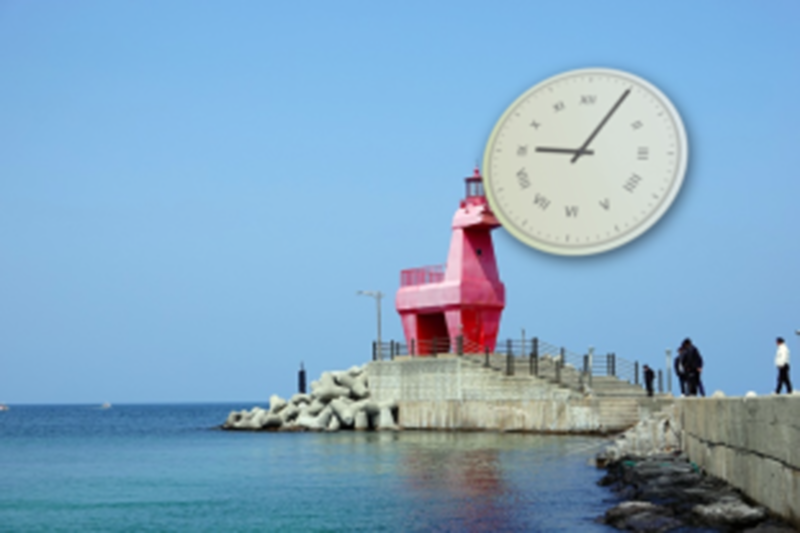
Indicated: 9 h 05 min
